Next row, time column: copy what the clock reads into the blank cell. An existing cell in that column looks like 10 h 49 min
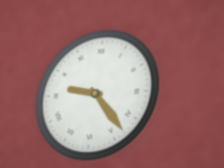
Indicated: 9 h 23 min
